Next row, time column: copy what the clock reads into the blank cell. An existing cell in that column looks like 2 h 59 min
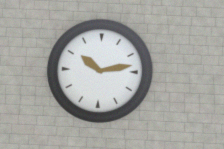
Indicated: 10 h 13 min
